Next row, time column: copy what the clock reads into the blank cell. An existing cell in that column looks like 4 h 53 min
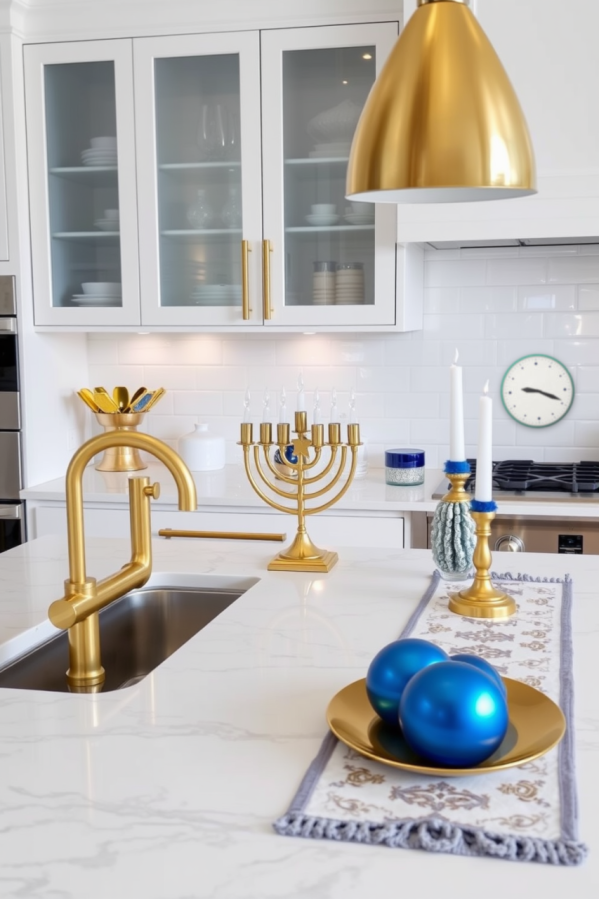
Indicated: 9 h 19 min
